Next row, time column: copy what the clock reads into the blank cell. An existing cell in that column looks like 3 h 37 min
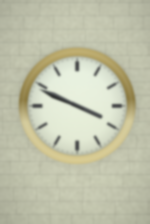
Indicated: 3 h 49 min
